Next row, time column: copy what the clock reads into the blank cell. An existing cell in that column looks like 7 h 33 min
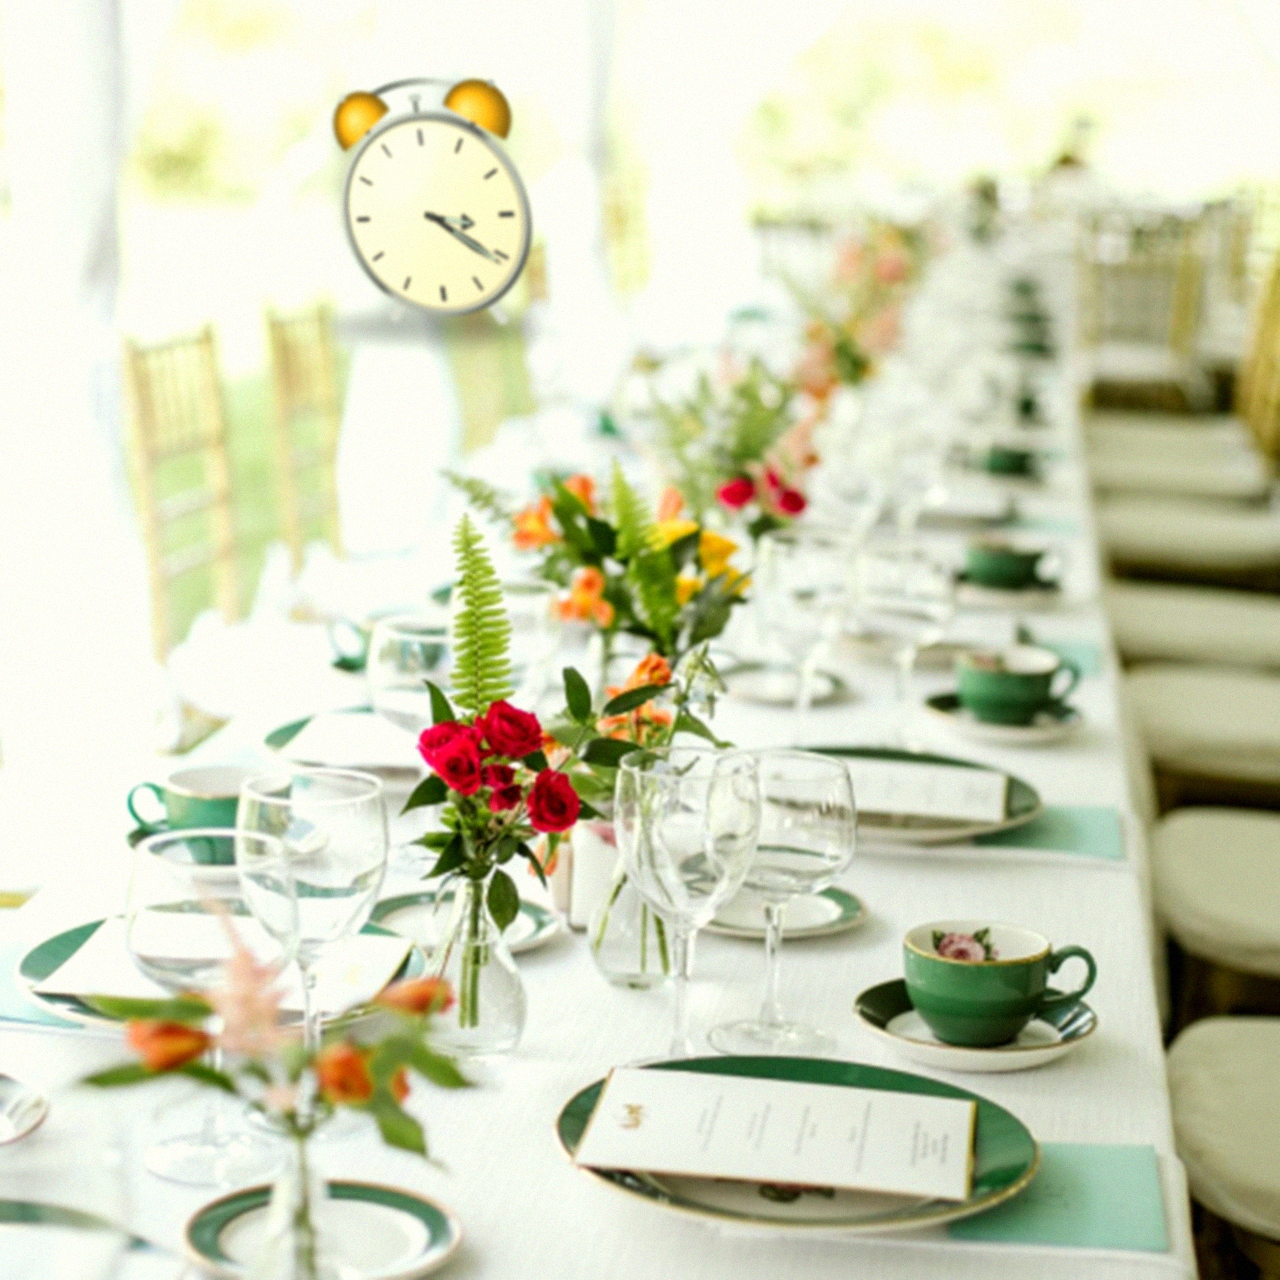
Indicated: 3 h 21 min
